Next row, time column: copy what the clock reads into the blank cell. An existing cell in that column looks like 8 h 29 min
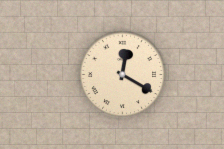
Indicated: 12 h 20 min
